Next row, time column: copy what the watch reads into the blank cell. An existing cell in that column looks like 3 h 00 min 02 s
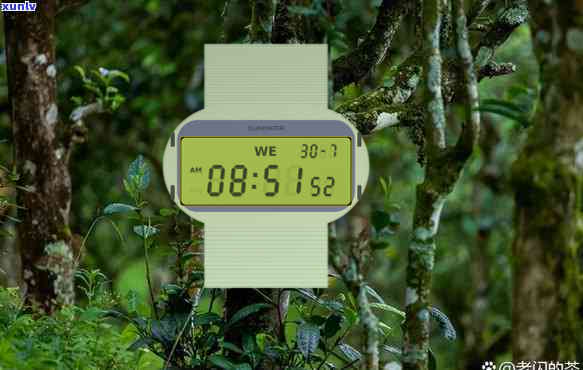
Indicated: 8 h 51 min 52 s
